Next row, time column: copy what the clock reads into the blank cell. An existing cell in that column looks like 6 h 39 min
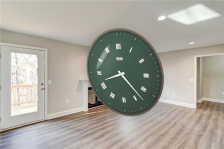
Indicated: 8 h 23 min
